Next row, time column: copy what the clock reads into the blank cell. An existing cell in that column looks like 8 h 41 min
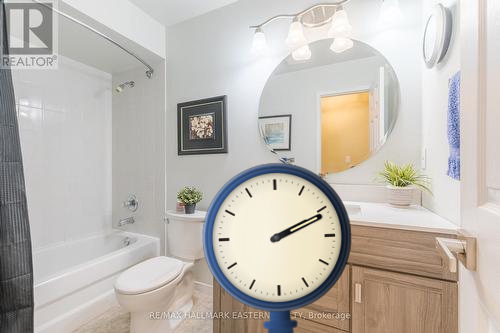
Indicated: 2 h 11 min
